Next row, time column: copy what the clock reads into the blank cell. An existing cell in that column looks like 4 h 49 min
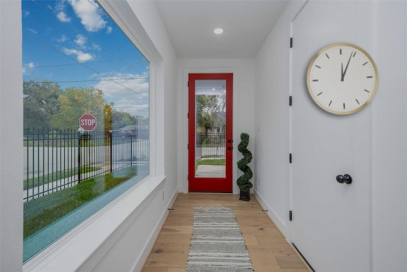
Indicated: 12 h 04 min
